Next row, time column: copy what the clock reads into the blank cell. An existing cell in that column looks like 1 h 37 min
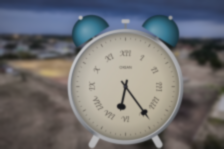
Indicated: 6 h 24 min
